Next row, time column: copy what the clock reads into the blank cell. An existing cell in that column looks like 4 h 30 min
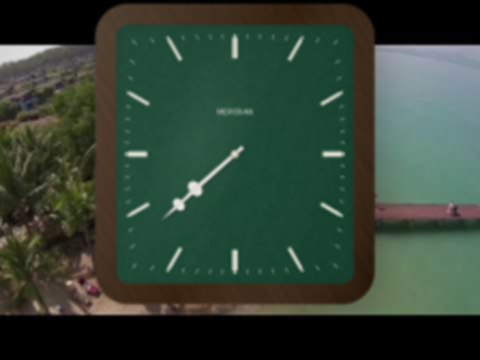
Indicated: 7 h 38 min
